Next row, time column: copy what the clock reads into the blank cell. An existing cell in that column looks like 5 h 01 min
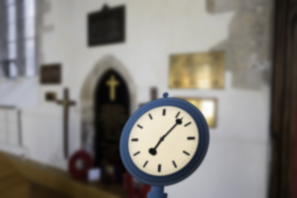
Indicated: 7 h 07 min
